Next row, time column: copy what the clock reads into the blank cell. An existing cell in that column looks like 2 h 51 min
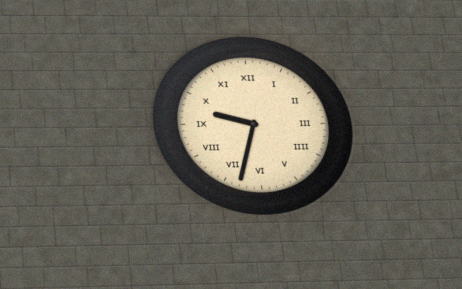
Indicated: 9 h 33 min
